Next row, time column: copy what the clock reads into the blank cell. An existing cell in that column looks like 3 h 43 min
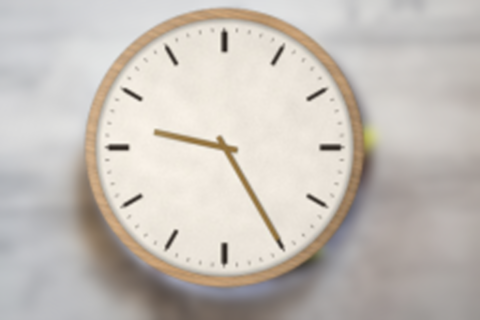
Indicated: 9 h 25 min
